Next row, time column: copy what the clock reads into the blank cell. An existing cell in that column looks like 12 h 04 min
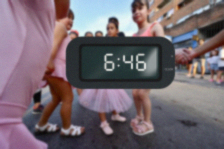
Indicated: 6 h 46 min
